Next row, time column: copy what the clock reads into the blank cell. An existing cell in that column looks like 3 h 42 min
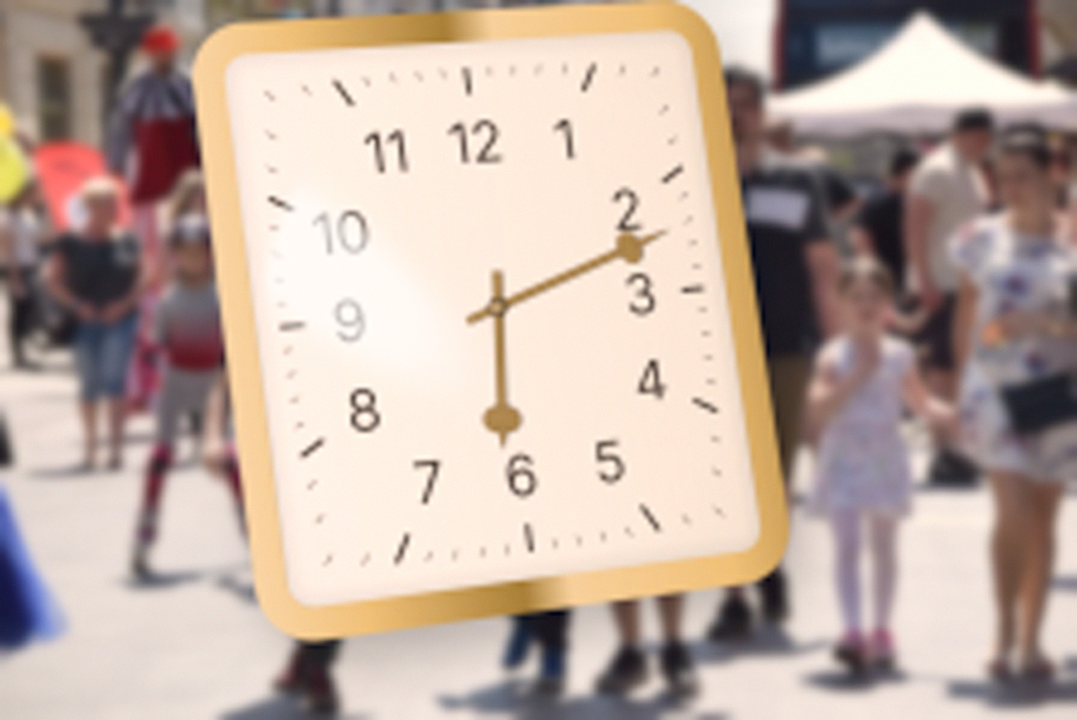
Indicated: 6 h 12 min
